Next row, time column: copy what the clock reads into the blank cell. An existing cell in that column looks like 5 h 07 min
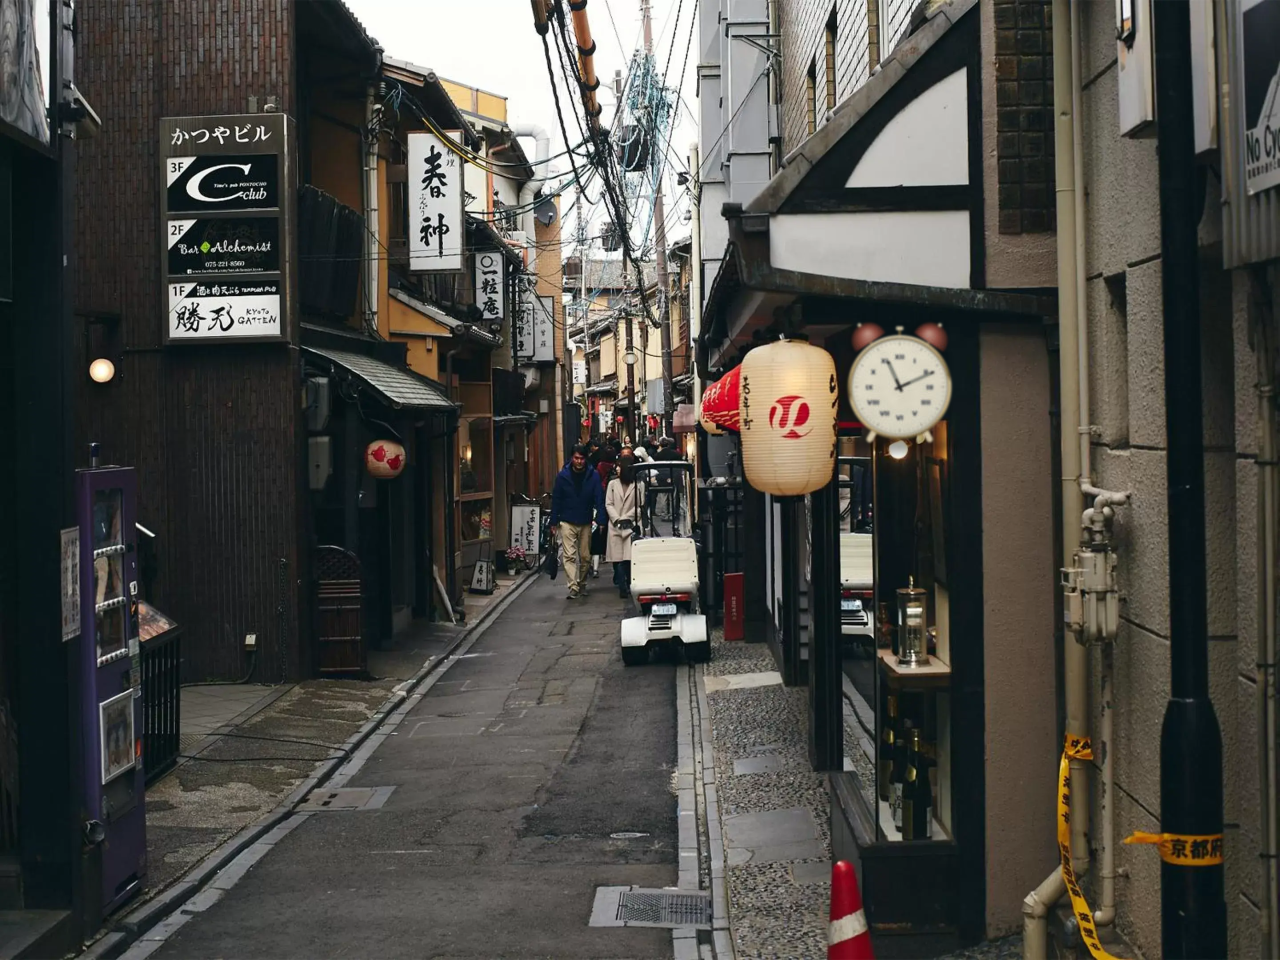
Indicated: 11 h 11 min
